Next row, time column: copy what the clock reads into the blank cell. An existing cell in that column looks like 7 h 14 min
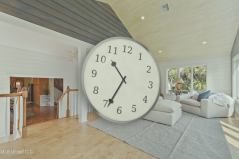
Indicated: 10 h 34 min
